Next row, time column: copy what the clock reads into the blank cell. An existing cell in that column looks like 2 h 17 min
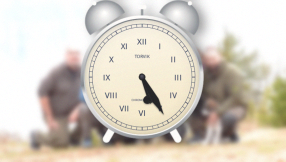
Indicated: 5 h 25 min
